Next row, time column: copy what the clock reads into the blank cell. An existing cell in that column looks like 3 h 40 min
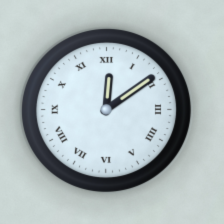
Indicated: 12 h 09 min
